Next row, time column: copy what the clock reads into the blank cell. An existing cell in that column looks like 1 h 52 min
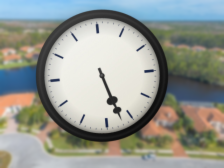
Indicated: 5 h 27 min
